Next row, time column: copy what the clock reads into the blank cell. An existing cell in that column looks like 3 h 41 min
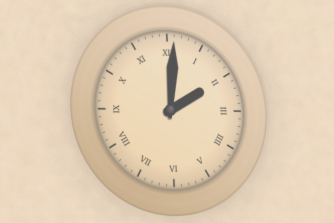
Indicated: 2 h 01 min
